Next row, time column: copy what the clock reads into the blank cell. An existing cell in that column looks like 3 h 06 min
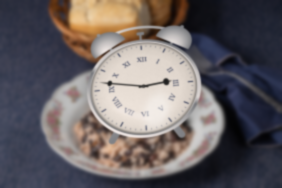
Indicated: 2 h 47 min
